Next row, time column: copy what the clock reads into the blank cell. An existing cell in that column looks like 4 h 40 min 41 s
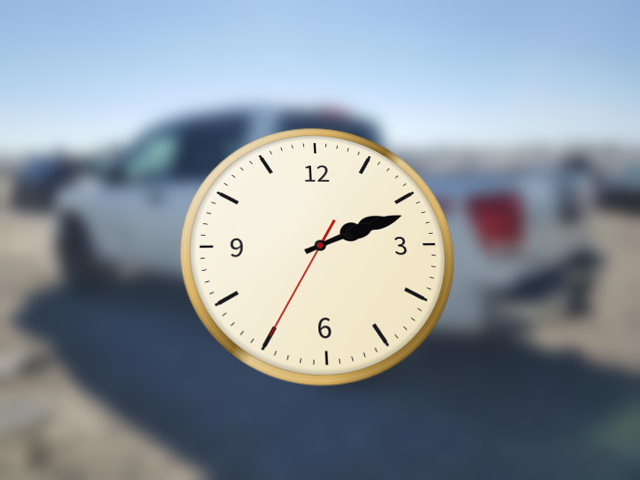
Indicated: 2 h 11 min 35 s
